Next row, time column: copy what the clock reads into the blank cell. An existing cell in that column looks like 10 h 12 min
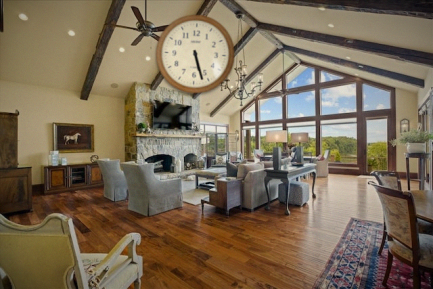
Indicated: 5 h 27 min
